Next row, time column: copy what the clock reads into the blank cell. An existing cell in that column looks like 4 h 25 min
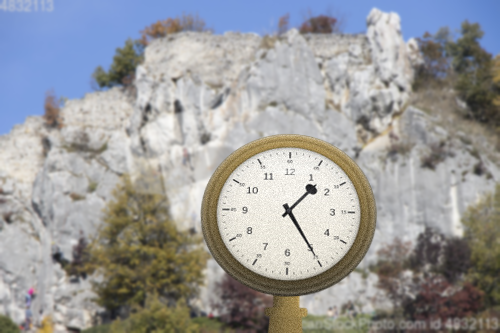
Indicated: 1 h 25 min
